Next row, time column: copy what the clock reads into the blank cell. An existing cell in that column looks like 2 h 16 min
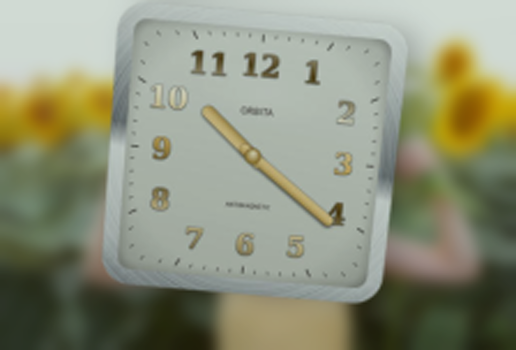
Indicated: 10 h 21 min
